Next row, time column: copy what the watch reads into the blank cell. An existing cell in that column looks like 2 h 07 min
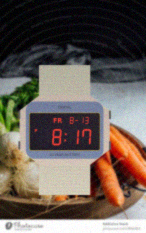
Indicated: 8 h 17 min
